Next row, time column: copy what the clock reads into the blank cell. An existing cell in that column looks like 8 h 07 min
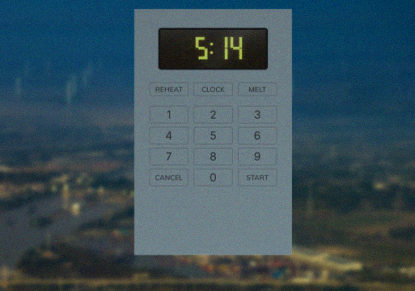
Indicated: 5 h 14 min
